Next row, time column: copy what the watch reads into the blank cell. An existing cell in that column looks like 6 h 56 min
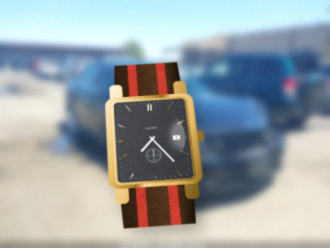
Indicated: 7 h 24 min
